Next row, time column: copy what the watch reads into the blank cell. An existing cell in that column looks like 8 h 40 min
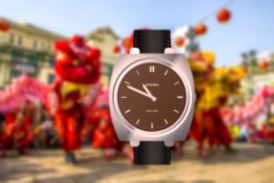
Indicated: 10 h 49 min
